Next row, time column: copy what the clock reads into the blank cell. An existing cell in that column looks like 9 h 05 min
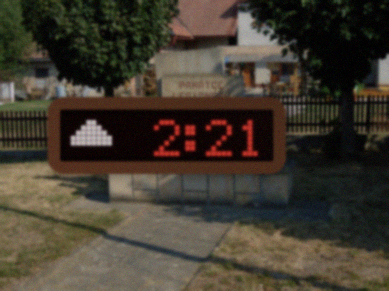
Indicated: 2 h 21 min
